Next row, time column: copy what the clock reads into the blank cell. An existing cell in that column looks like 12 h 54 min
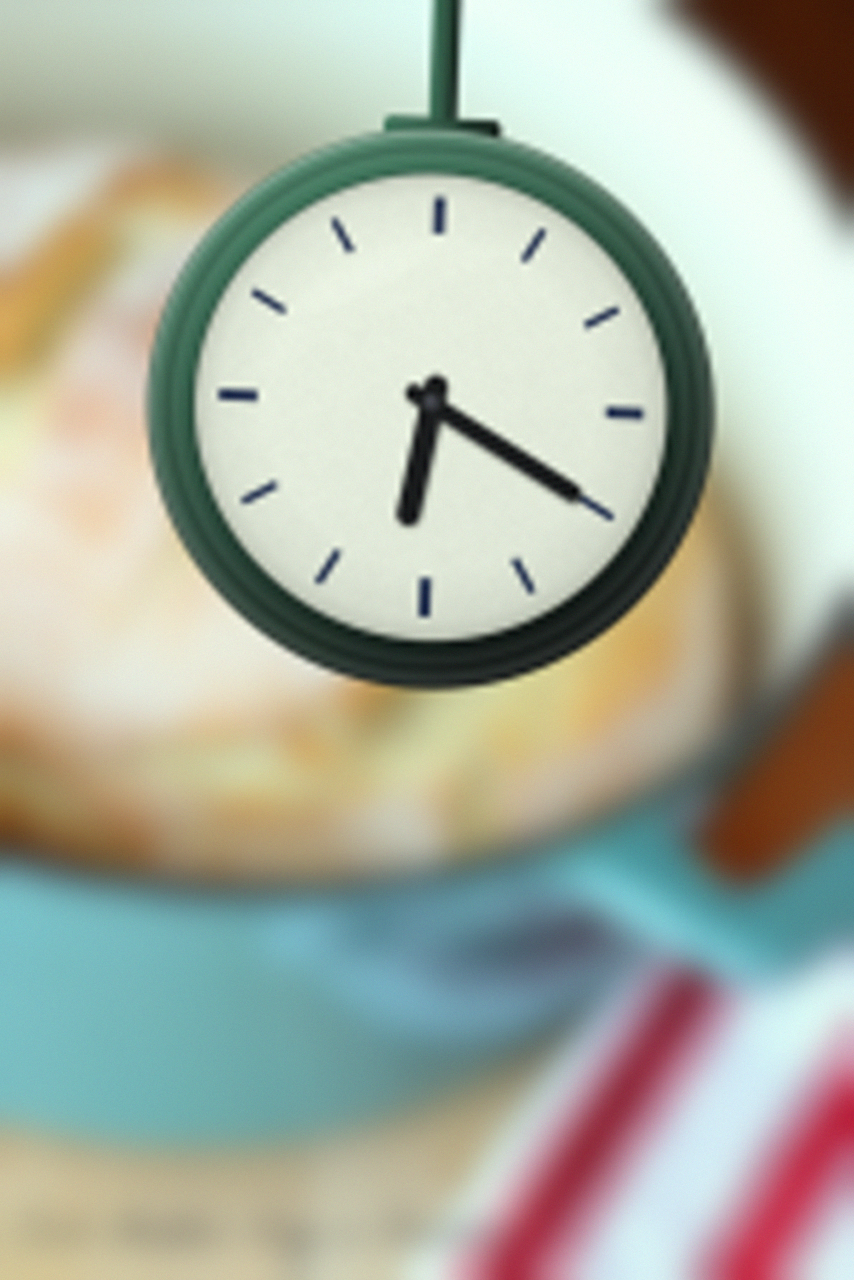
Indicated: 6 h 20 min
